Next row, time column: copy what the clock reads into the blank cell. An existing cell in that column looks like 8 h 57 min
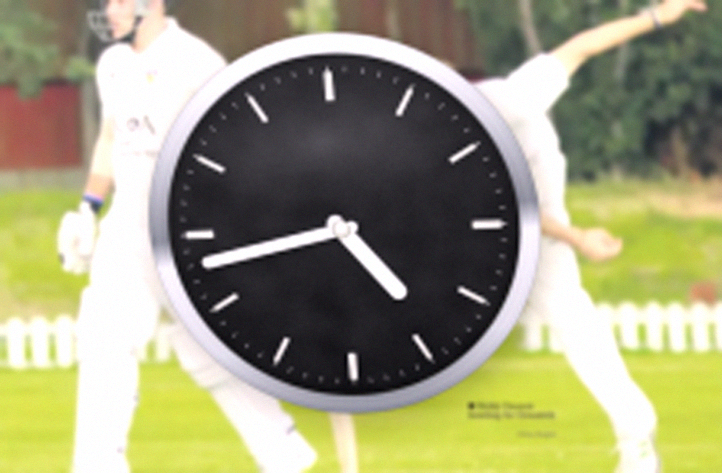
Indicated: 4 h 43 min
